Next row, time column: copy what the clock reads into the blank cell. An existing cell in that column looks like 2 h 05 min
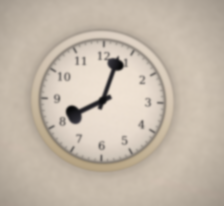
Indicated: 8 h 03 min
